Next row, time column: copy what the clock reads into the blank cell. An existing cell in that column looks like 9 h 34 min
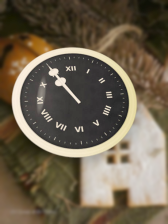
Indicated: 10 h 55 min
